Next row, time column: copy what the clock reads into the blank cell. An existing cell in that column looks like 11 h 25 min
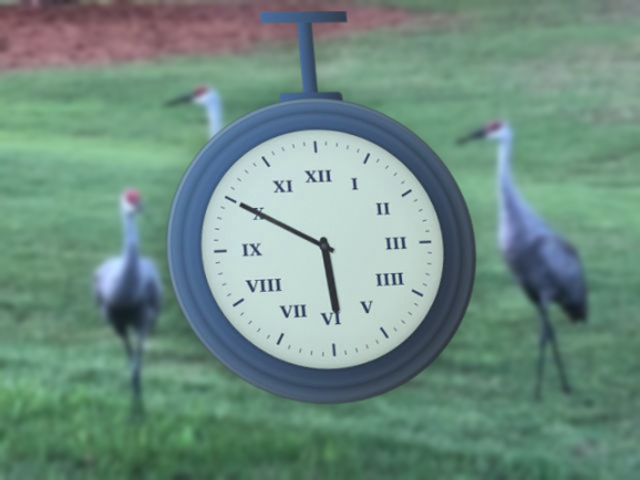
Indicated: 5 h 50 min
